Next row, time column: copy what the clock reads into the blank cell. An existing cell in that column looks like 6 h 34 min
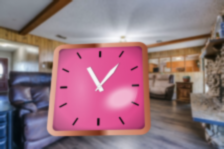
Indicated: 11 h 06 min
